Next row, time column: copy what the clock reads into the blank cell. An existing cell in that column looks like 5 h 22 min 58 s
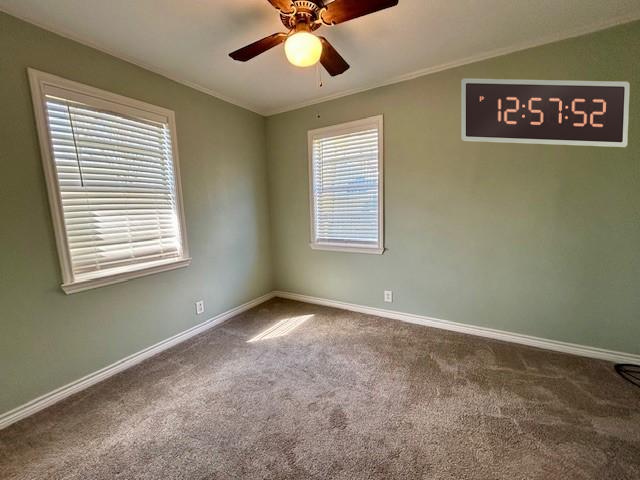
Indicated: 12 h 57 min 52 s
